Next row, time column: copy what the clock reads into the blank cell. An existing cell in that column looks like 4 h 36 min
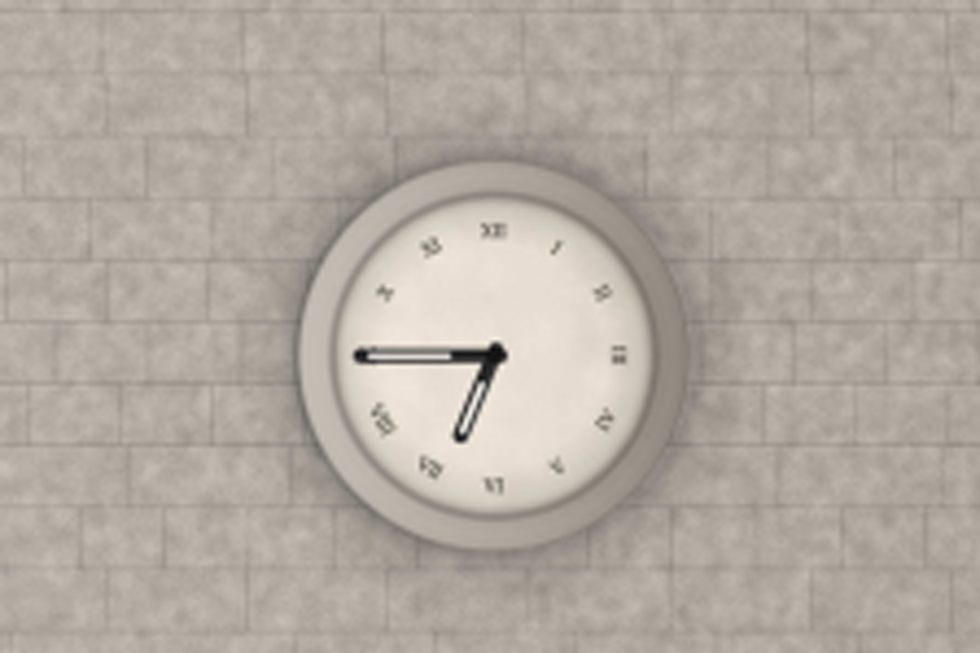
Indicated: 6 h 45 min
